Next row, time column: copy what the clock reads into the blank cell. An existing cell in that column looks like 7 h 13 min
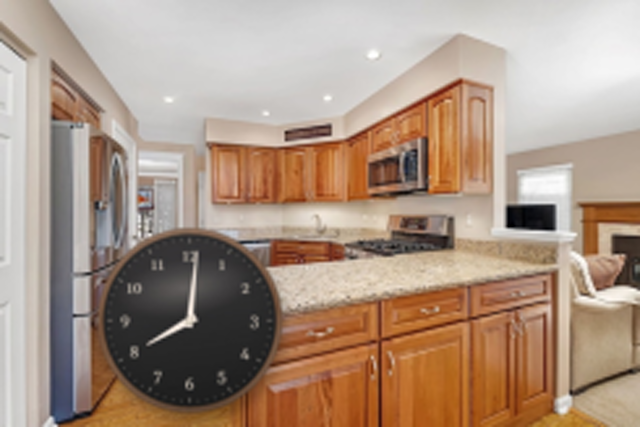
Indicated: 8 h 01 min
